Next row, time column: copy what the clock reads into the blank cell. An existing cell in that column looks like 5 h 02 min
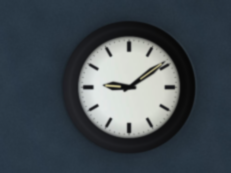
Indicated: 9 h 09 min
